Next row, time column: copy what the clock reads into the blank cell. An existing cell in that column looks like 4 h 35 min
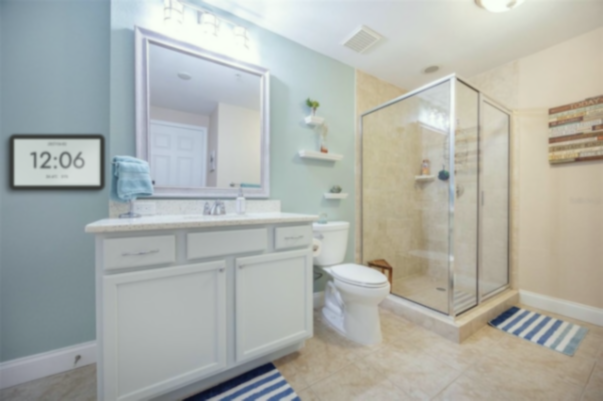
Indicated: 12 h 06 min
